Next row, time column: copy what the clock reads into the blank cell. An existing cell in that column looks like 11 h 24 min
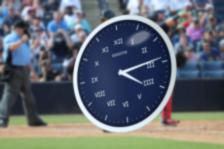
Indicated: 4 h 14 min
